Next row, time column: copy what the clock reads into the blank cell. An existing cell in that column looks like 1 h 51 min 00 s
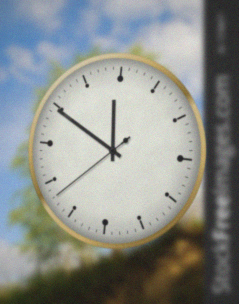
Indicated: 11 h 49 min 38 s
